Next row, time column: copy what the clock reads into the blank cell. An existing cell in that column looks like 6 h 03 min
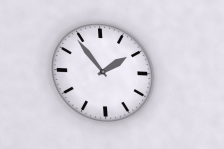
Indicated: 1 h 54 min
